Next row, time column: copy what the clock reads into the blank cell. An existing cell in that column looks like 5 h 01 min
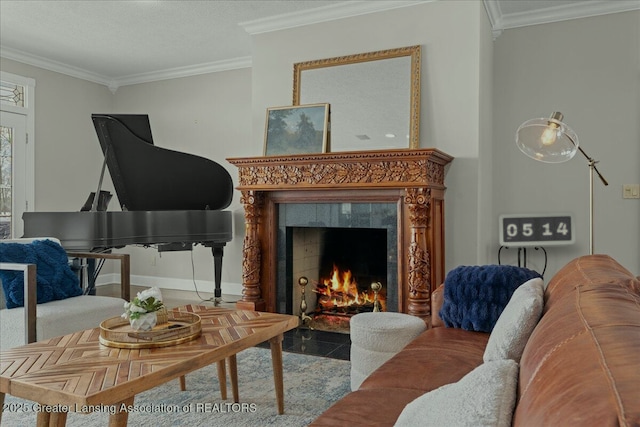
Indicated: 5 h 14 min
